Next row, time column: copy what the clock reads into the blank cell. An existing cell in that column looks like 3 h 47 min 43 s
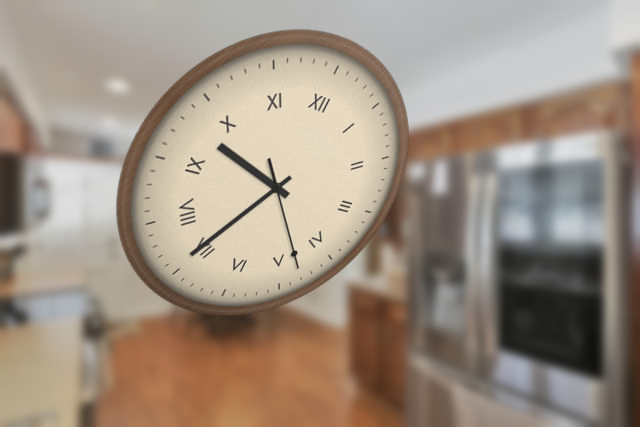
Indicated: 9 h 35 min 23 s
